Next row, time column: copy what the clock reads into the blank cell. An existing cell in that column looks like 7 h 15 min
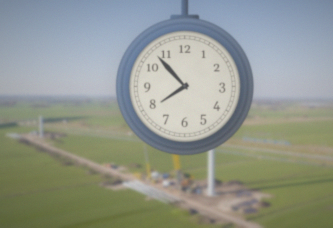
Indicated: 7 h 53 min
